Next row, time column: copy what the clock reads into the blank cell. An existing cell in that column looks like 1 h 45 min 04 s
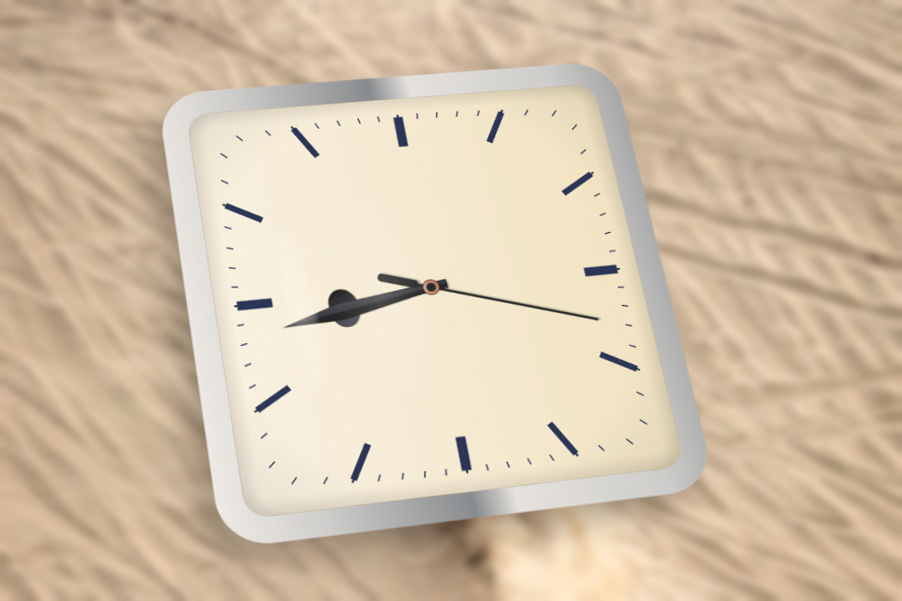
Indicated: 8 h 43 min 18 s
